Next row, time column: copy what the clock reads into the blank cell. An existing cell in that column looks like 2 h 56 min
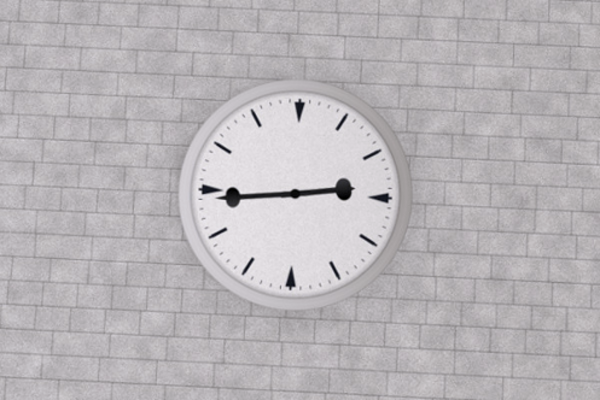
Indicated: 2 h 44 min
